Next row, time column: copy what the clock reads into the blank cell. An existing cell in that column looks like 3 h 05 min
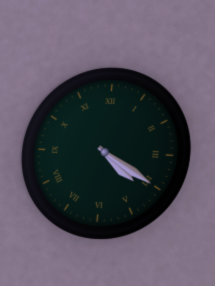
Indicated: 4 h 20 min
